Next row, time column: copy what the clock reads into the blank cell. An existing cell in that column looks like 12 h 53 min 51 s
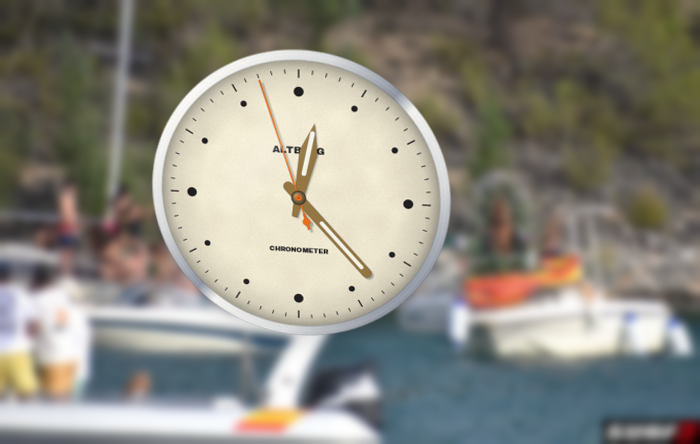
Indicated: 12 h 22 min 57 s
